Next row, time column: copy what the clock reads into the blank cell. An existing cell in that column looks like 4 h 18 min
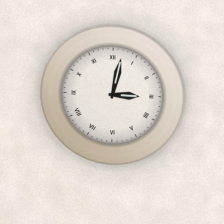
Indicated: 3 h 02 min
